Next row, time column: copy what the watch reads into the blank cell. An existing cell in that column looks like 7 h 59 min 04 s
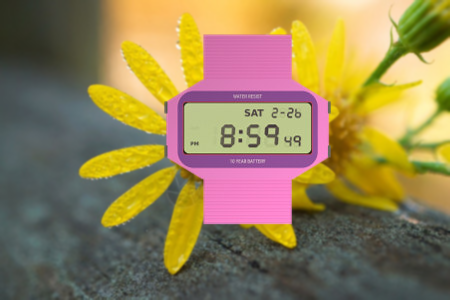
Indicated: 8 h 59 min 49 s
